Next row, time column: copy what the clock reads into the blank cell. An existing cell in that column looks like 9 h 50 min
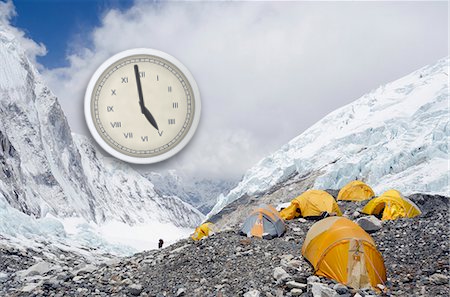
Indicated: 4 h 59 min
